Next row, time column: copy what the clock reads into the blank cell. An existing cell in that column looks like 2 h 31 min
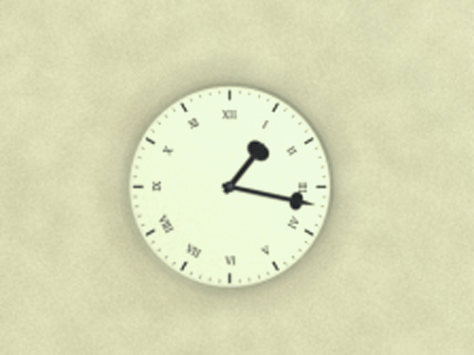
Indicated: 1 h 17 min
